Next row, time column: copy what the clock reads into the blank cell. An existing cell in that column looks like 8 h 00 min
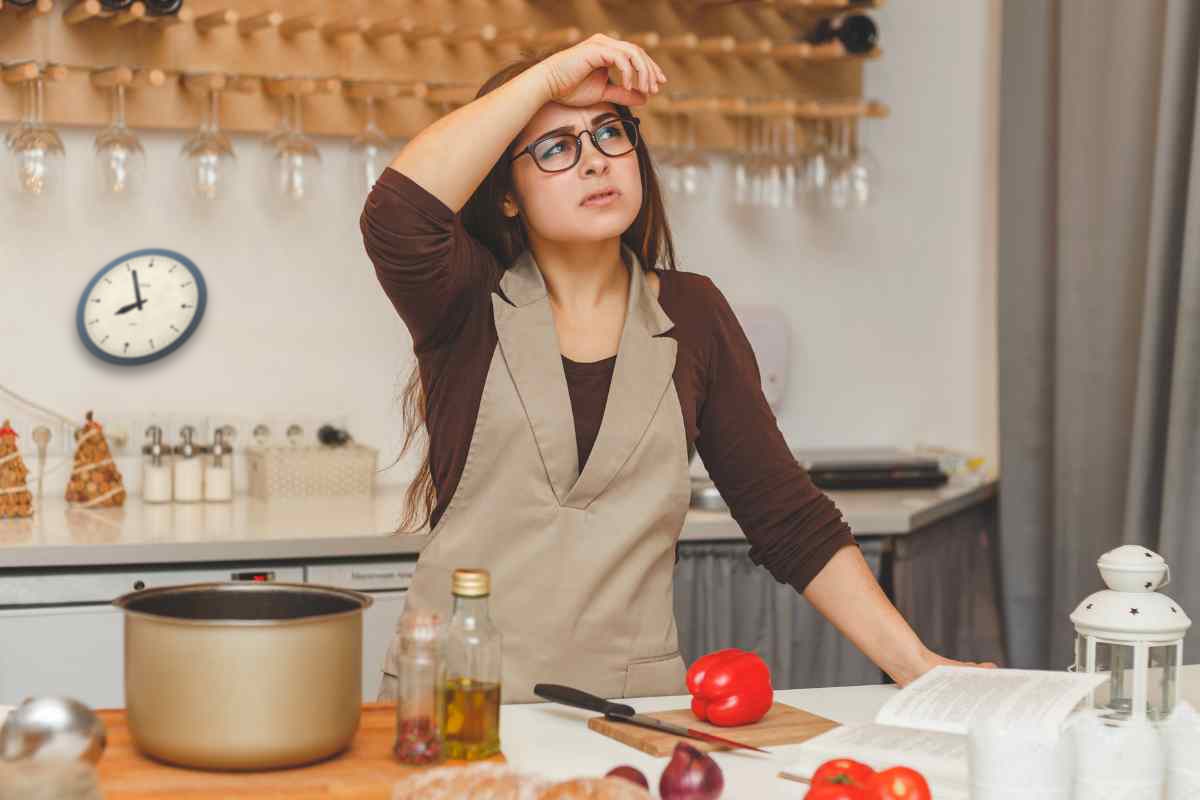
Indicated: 7 h 56 min
